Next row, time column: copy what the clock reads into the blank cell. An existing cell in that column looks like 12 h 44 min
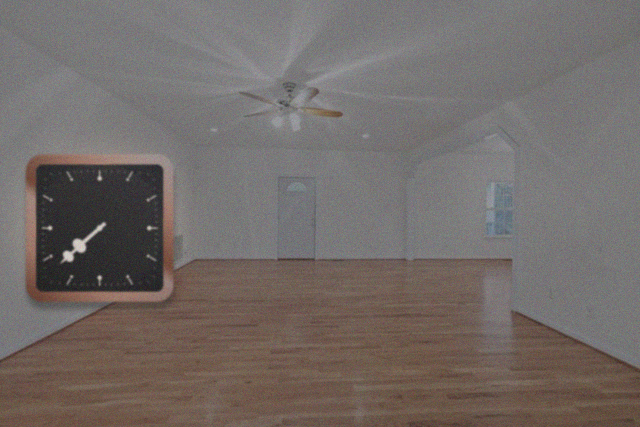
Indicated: 7 h 38 min
